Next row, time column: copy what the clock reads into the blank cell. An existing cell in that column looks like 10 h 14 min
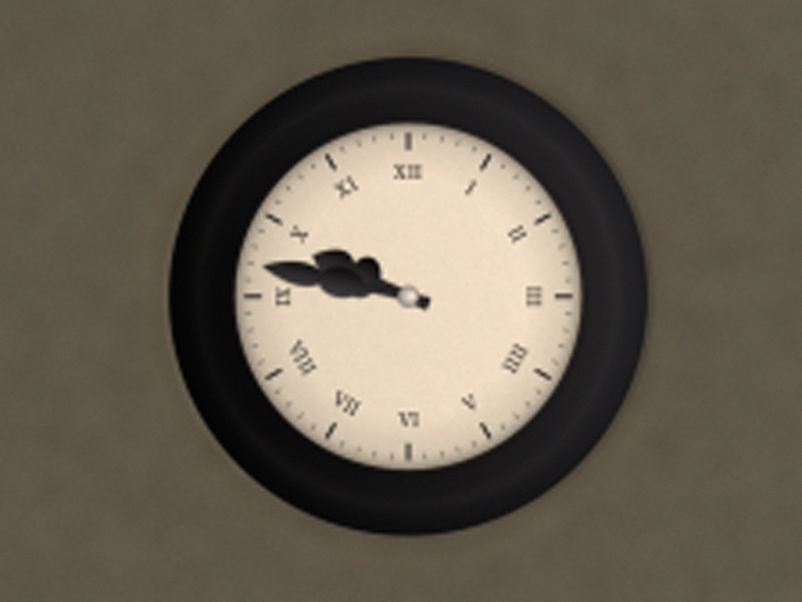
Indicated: 9 h 47 min
